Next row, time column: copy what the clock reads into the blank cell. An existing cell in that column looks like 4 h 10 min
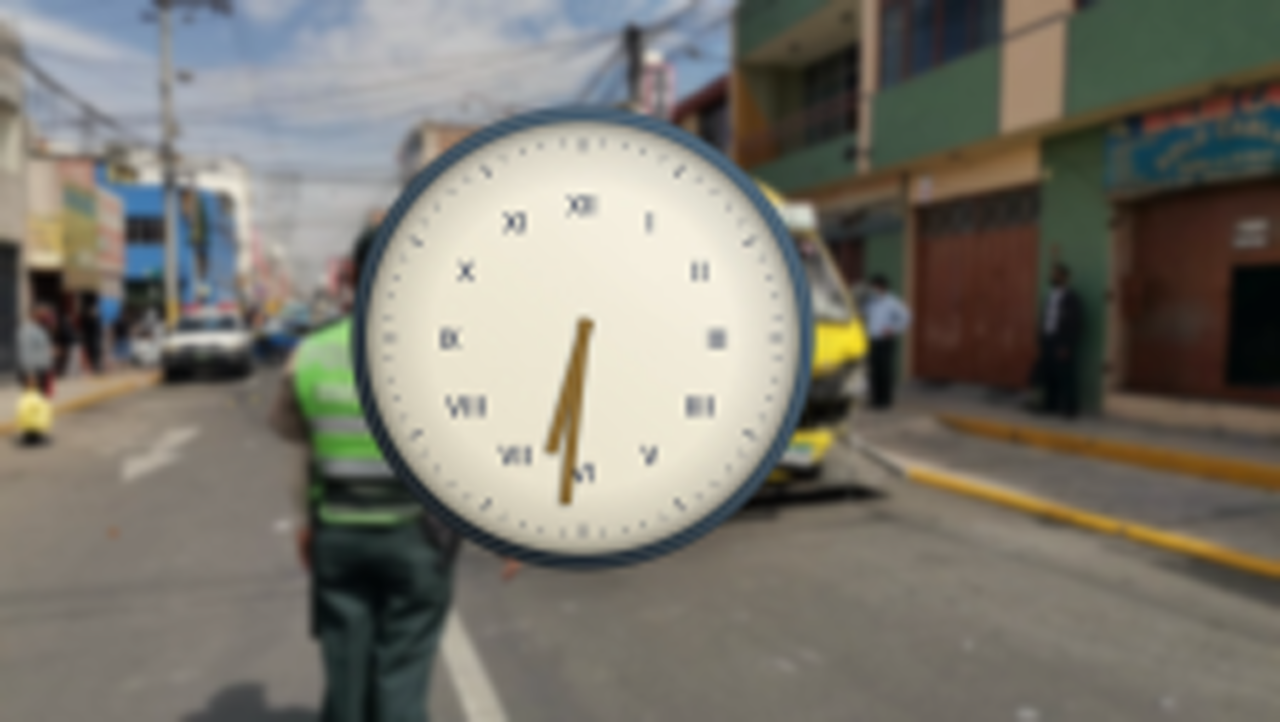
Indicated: 6 h 31 min
